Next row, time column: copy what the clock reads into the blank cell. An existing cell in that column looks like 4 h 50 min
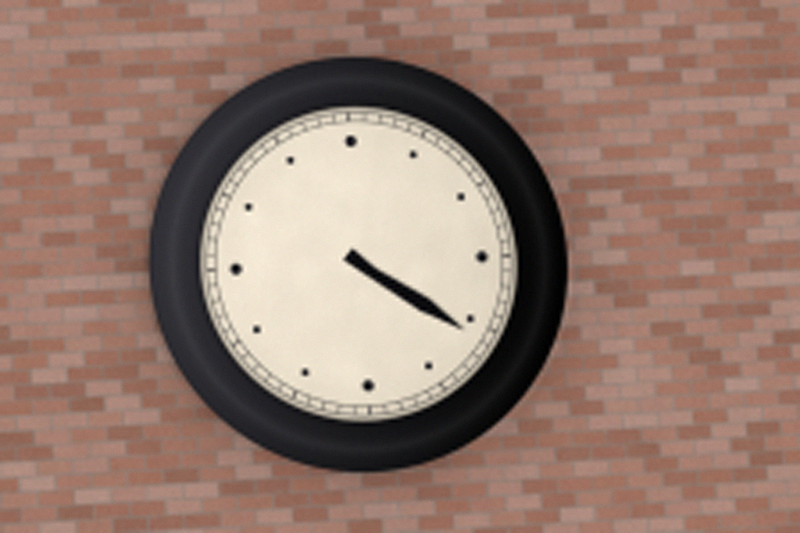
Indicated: 4 h 21 min
